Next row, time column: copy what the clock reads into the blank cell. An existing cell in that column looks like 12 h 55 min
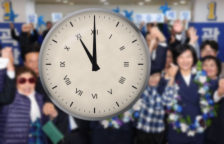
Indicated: 11 h 00 min
